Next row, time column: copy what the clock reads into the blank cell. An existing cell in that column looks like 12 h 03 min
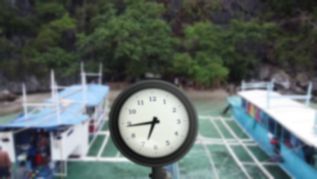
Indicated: 6 h 44 min
